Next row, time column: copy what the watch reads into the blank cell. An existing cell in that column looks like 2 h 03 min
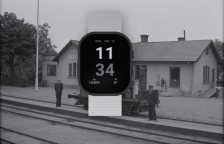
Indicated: 11 h 34 min
